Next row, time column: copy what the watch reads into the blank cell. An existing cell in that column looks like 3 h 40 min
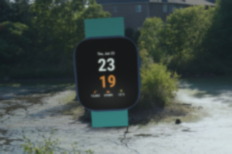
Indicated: 23 h 19 min
